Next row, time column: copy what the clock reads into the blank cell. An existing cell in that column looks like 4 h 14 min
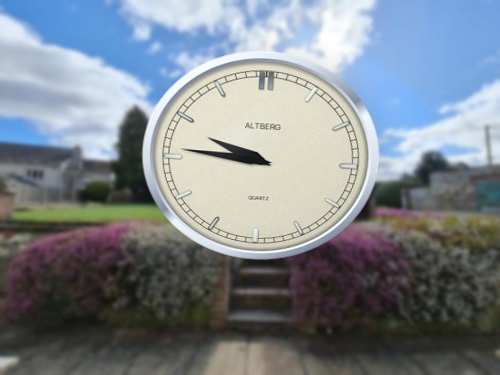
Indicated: 9 h 46 min
